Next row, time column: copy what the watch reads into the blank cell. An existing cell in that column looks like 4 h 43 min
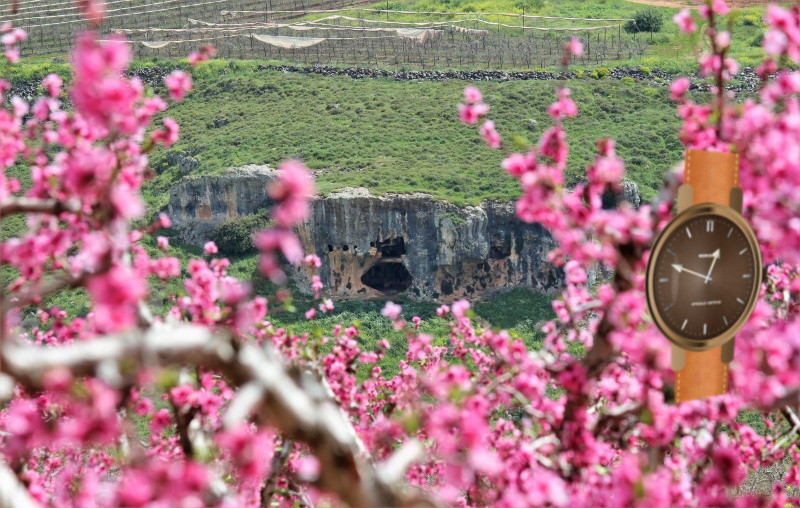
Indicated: 12 h 48 min
